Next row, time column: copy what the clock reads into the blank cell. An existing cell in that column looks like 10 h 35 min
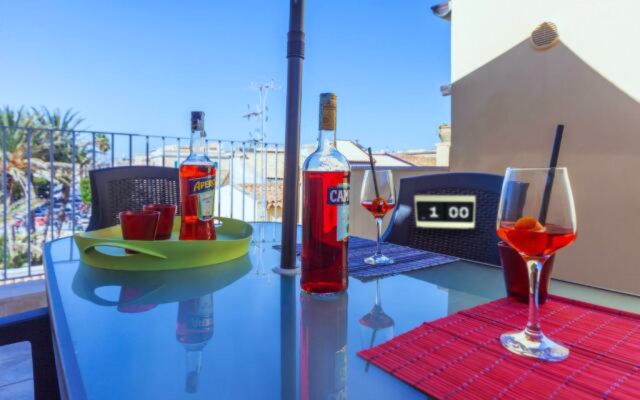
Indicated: 1 h 00 min
